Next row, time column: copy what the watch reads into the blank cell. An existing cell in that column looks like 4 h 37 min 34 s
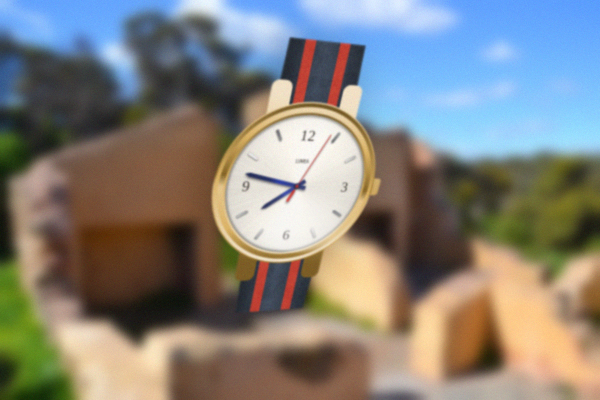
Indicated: 7 h 47 min 04 s
